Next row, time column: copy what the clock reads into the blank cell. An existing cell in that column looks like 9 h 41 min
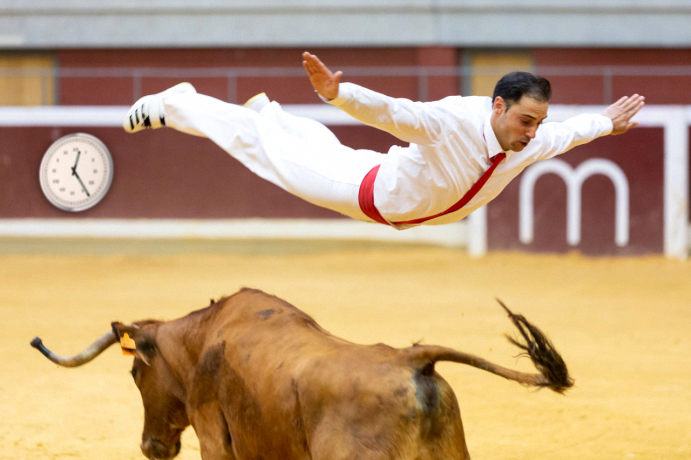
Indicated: 12 h 24 min
